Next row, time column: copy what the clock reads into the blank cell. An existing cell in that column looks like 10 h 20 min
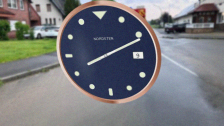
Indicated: 8 h 11 min
